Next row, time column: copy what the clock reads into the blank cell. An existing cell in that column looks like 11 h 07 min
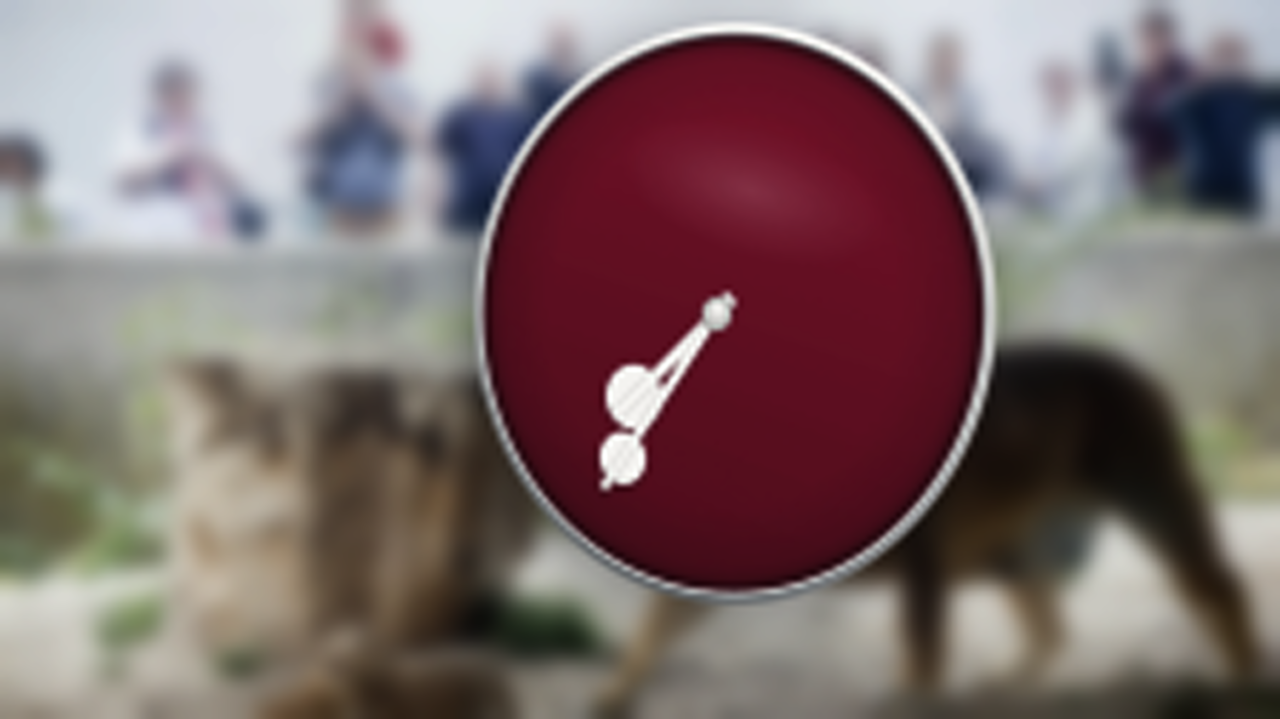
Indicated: 7 h 36 min
